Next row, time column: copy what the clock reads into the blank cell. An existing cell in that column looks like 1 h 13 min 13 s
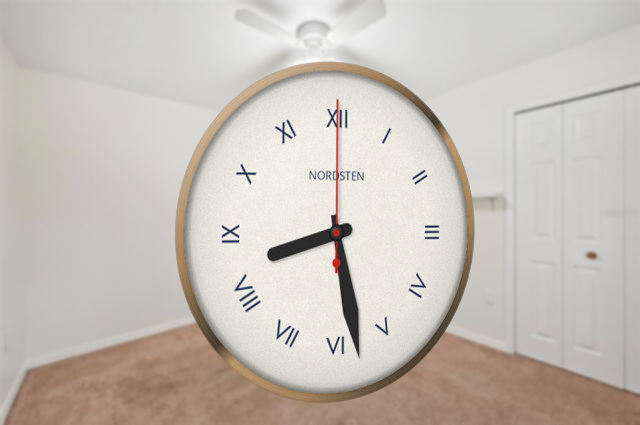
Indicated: 8 h 28 min 00 s
